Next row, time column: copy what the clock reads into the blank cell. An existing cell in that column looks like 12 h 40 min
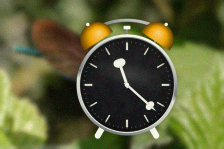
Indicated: 11 h 22 min
